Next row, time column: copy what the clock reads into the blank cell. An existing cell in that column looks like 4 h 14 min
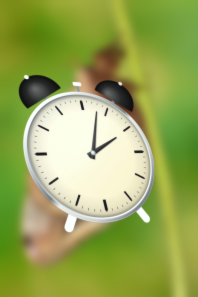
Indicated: 2 h 03 min
